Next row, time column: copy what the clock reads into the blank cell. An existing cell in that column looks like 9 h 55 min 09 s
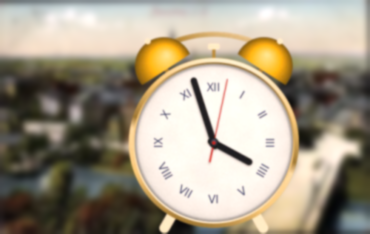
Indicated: 3 h 57 min 02 s
